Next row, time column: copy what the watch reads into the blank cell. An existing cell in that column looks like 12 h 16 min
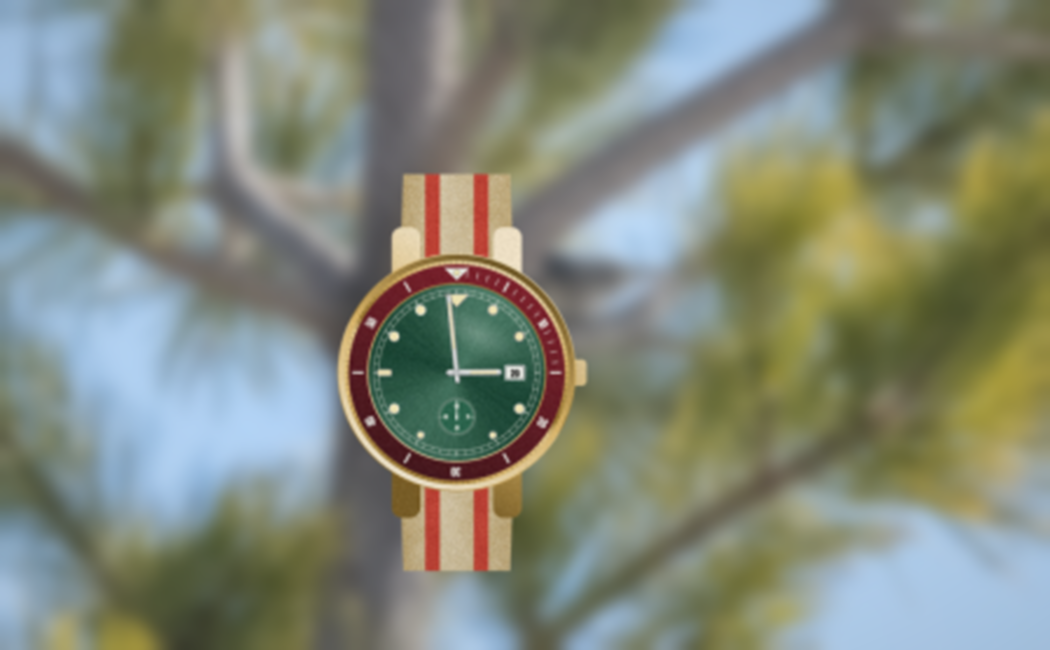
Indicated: 2 h 59 min
